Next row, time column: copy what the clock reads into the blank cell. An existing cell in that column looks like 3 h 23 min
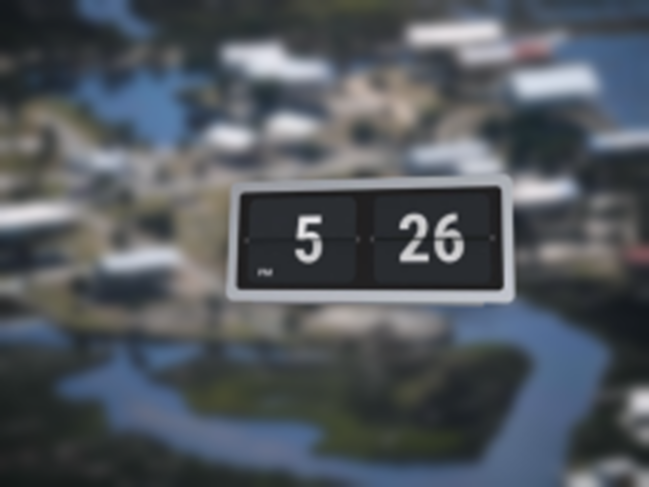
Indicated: 5 h 26 min
